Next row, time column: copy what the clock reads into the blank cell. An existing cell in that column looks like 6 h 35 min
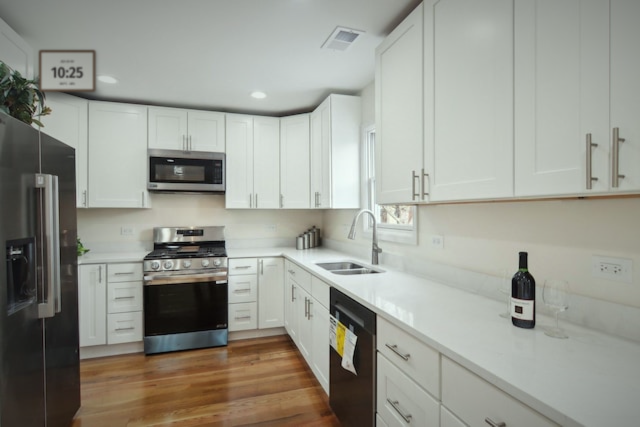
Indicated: 10 h 25 min
